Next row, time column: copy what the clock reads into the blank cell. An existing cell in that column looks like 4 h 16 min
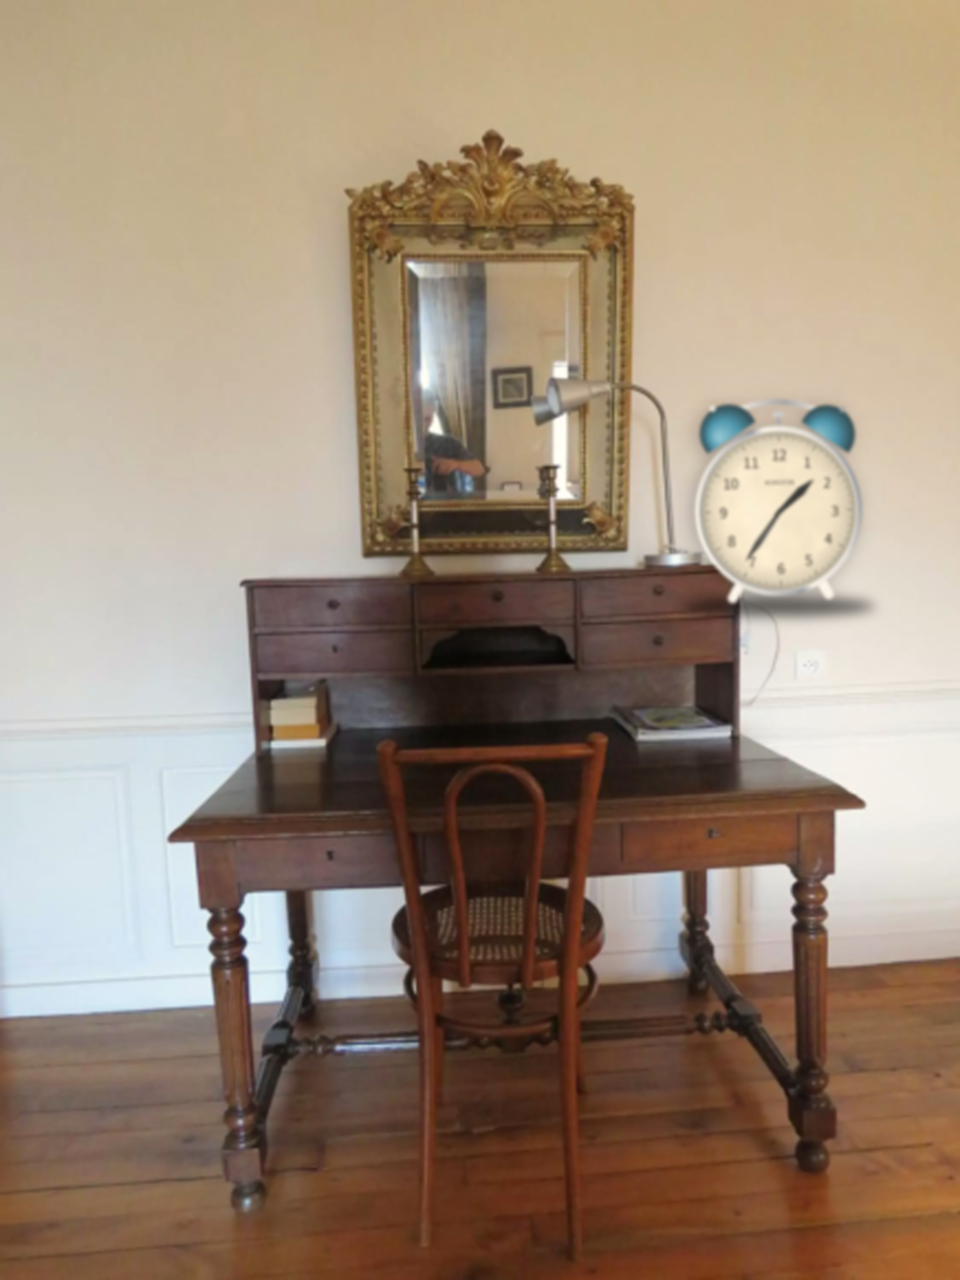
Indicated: 1 h 36 min
